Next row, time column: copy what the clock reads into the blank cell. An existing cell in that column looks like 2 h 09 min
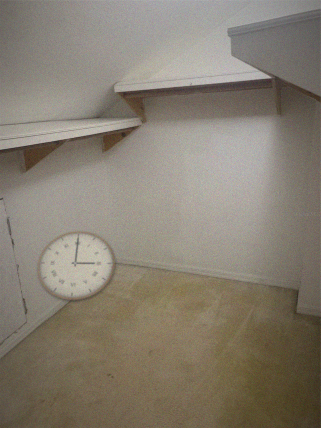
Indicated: 3 h 00 min
